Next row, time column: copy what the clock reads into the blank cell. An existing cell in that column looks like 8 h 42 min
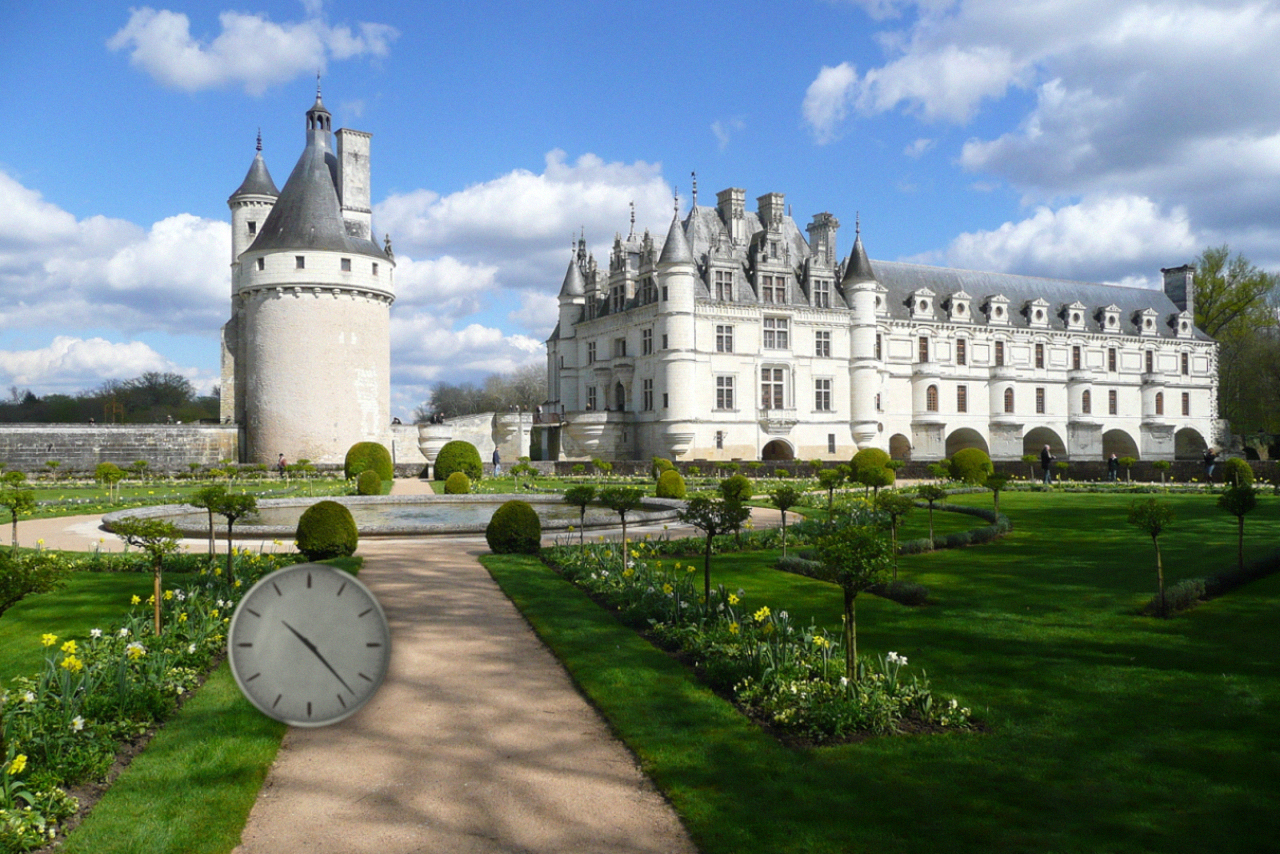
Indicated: 10 h 23 min
